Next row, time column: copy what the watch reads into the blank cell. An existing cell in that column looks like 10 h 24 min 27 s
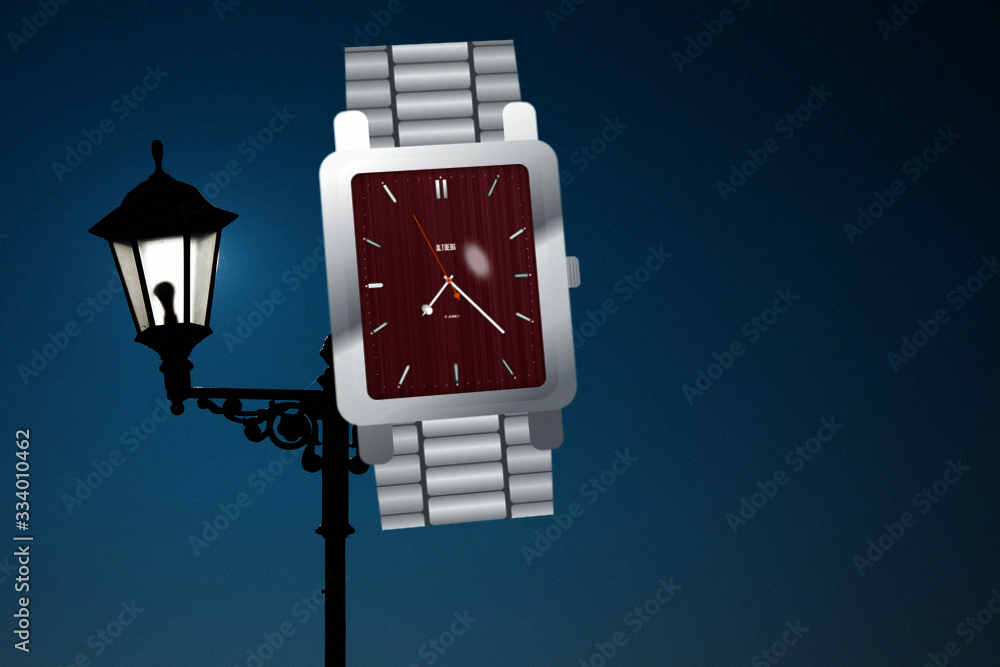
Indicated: 7 h 22 min 56 s
